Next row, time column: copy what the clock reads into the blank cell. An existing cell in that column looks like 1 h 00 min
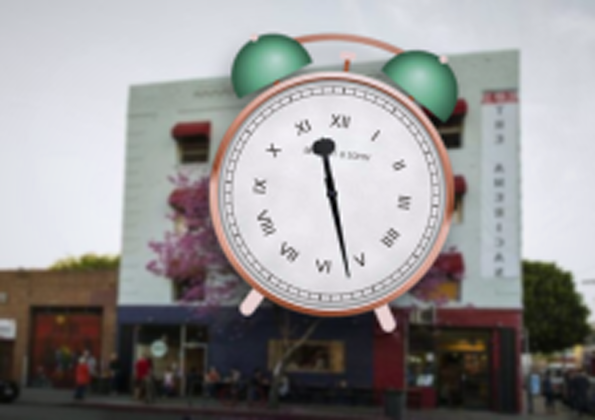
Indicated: 11 h 27 min
